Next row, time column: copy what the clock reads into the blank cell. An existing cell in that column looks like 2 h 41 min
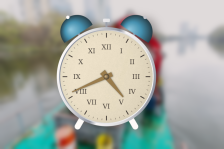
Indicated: 4 h 41 min
